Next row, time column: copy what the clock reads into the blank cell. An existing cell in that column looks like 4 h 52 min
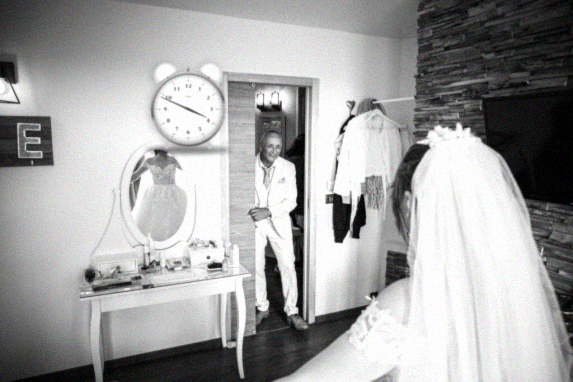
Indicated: 3 h 49 min
